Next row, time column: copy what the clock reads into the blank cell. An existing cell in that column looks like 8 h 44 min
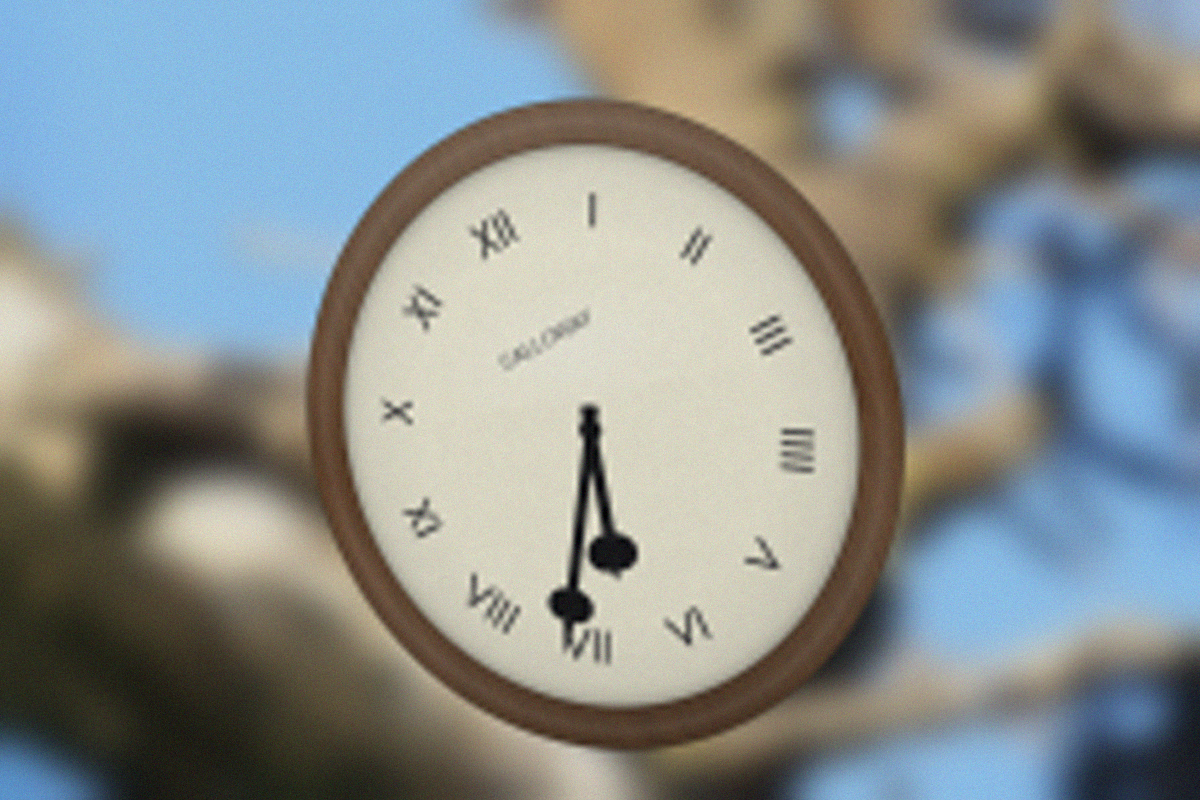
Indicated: 6 h 36 min
